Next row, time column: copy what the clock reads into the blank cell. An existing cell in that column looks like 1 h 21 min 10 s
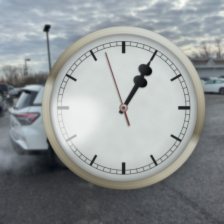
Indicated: 1 h 04 min 57 s
